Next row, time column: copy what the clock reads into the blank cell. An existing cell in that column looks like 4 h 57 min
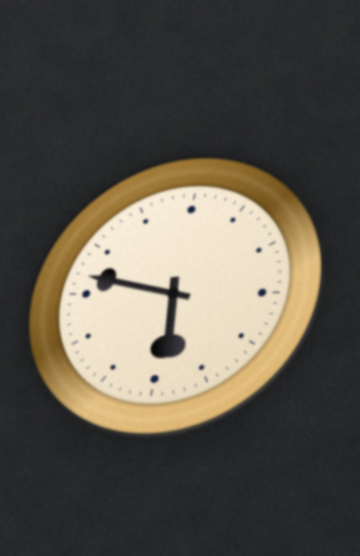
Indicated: 5 h 47 min
